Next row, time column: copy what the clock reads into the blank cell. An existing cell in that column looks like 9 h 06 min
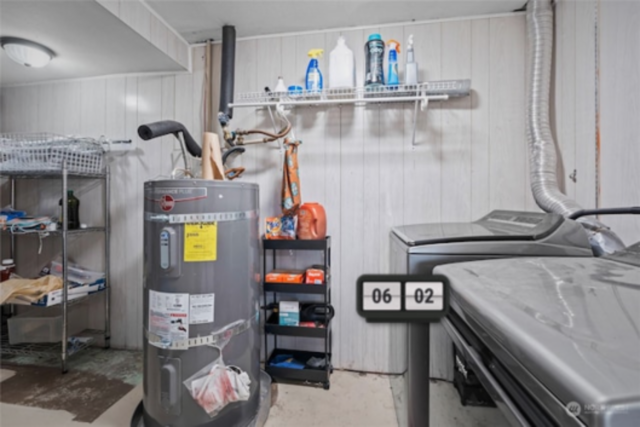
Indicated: 6 h 02 min
